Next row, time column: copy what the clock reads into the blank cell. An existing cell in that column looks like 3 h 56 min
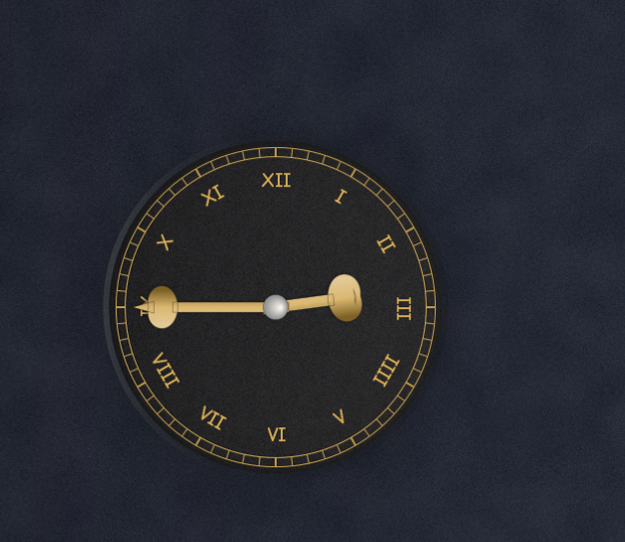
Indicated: 2 h 45 min
